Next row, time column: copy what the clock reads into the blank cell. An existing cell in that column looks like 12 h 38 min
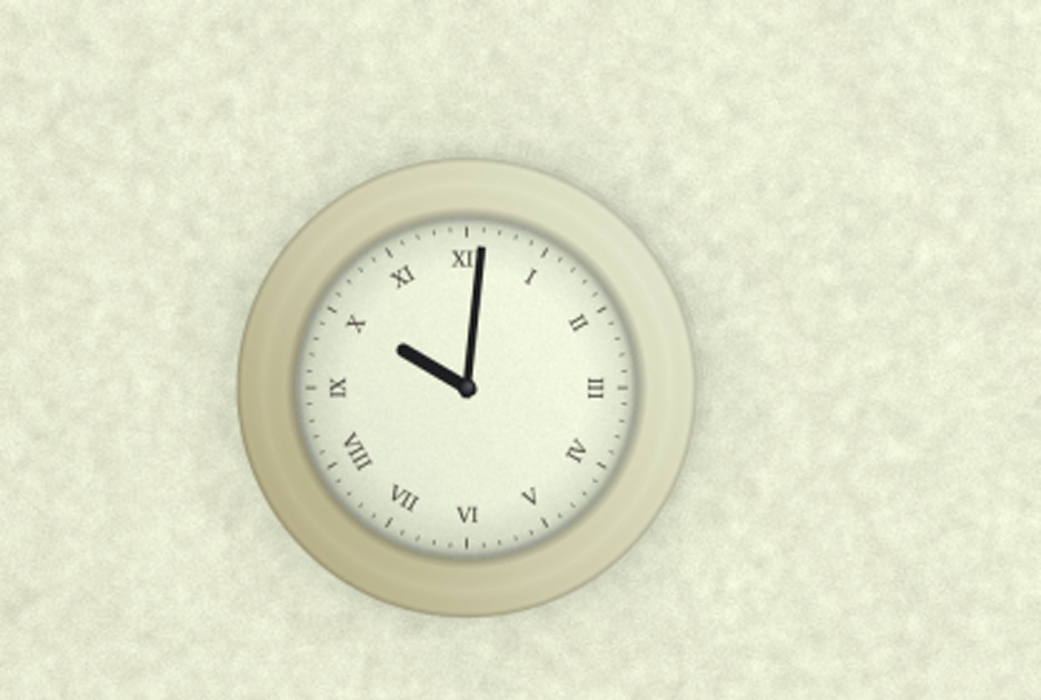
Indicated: 10 h 01 min
